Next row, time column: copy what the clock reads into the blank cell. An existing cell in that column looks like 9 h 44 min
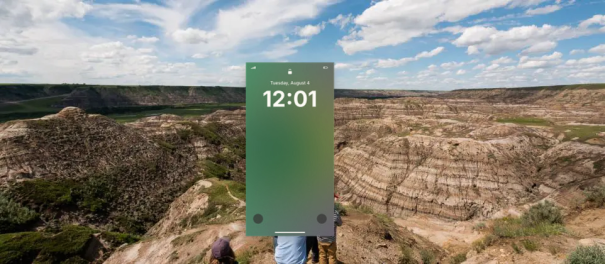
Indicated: 12 h 01 min
